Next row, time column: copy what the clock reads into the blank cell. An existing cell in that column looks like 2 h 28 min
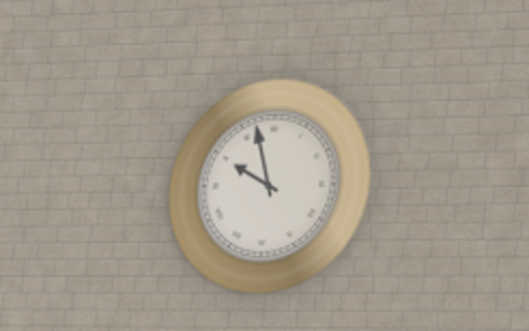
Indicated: 9 h 57 min
